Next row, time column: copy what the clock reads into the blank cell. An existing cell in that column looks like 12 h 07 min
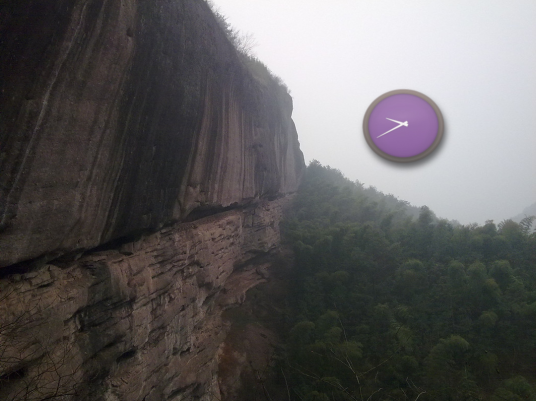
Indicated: 9 h 40 min
